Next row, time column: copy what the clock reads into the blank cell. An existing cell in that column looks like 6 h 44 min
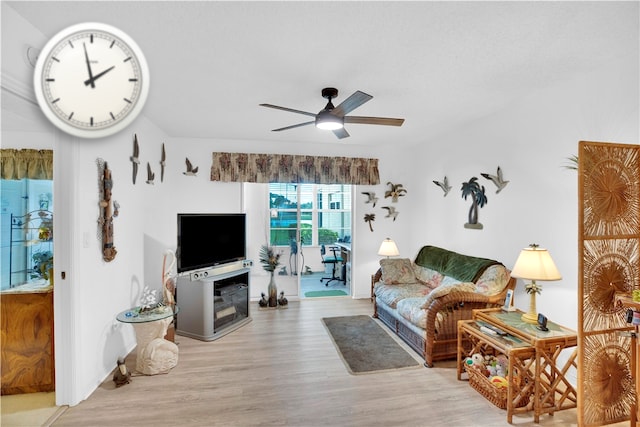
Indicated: 1 h 58 min
